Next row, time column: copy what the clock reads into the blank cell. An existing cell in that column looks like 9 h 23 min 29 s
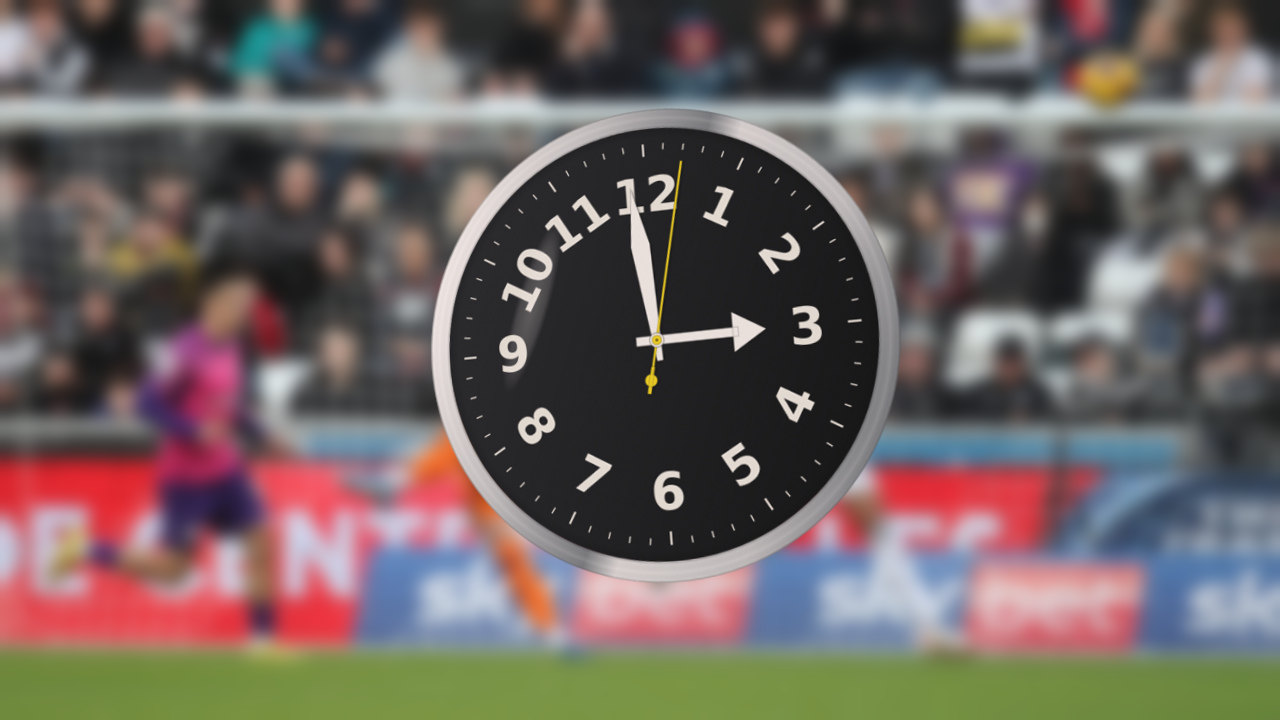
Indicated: 2 h 59 min 02 s
